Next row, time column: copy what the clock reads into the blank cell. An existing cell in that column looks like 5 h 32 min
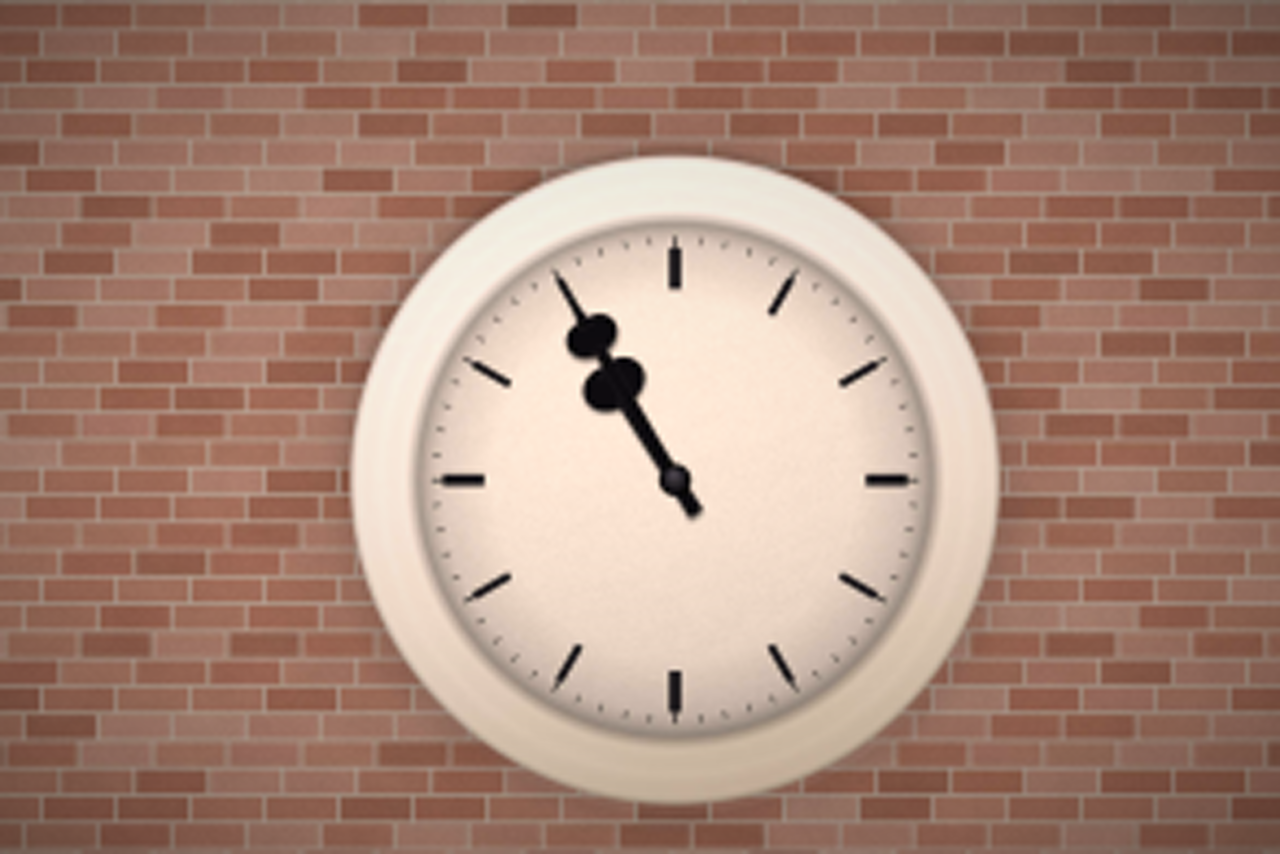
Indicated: 10 h 55 min
